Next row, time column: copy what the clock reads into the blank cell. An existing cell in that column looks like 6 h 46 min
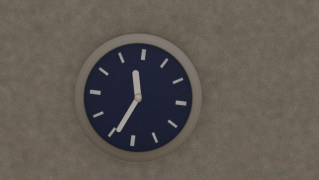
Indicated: 11 h 34 min
